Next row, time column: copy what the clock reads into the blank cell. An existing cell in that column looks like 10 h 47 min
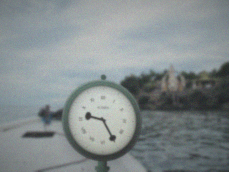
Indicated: 9 h 25 min
